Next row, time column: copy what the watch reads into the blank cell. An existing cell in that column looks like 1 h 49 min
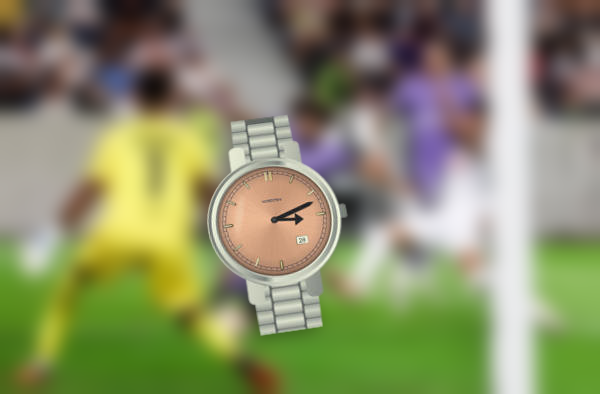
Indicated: 3 h 12 min
